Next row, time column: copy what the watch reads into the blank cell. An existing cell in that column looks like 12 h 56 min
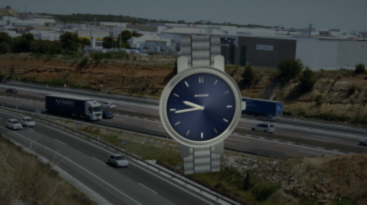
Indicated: 9 h 44 min
